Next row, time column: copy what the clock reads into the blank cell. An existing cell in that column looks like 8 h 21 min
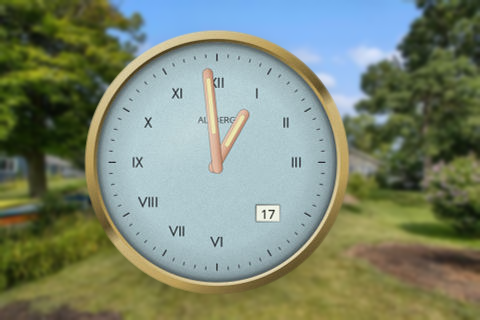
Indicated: 12 h 59 min
